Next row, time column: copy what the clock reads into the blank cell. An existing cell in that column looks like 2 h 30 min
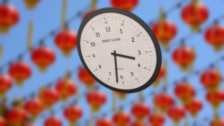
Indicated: 3 h 32 min
